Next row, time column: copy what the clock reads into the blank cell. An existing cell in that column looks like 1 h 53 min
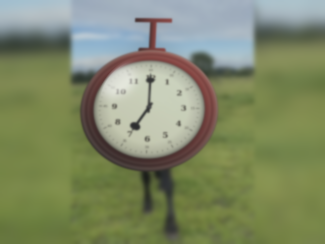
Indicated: 7 h 00 min
